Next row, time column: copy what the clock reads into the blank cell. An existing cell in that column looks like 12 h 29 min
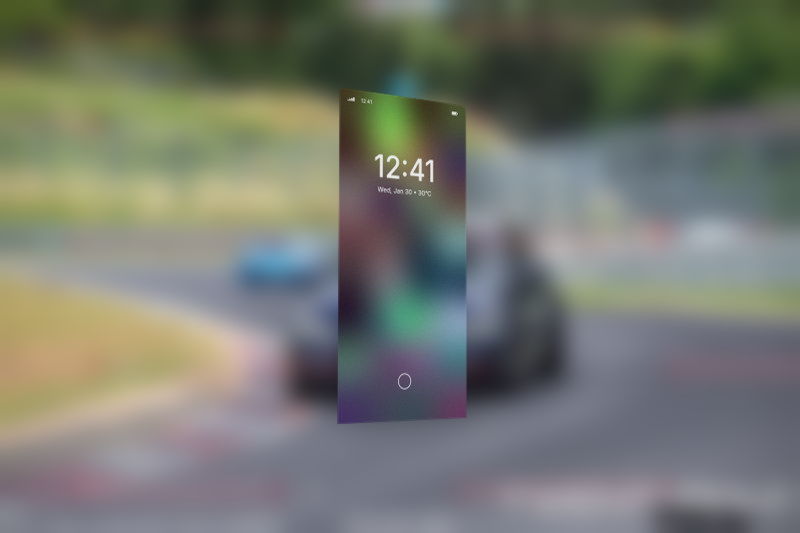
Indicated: 12 h 41 min
